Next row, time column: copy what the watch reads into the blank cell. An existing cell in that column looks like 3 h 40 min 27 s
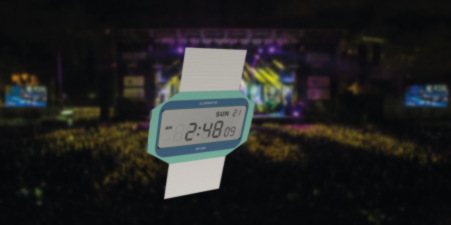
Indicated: 2 h 48 min 09 s
